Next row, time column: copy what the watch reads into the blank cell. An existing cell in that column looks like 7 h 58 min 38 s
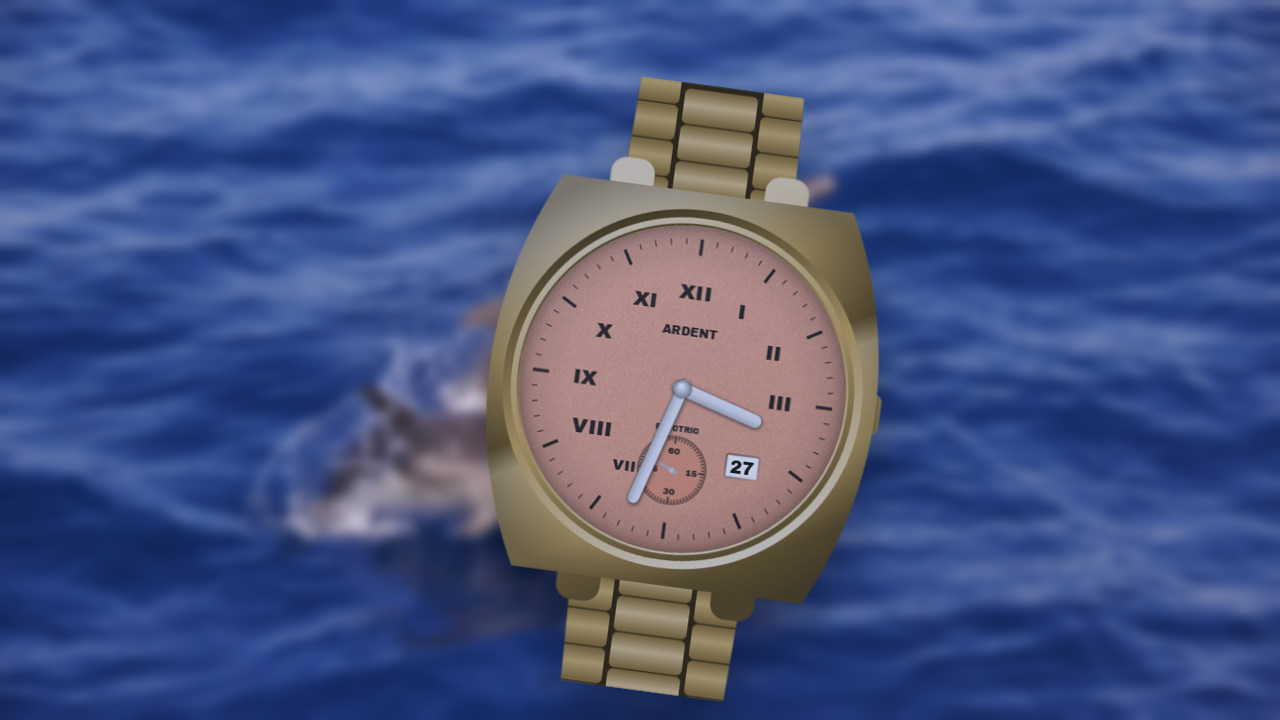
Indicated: 3 h 32 min 49 s
